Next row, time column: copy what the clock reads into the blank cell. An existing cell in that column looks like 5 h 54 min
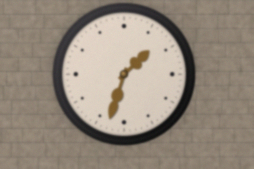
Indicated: 1 h 33 min
